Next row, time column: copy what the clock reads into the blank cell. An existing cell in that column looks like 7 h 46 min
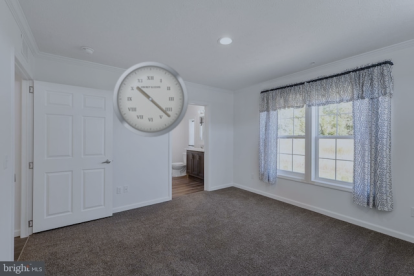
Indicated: 10 h 22 min
